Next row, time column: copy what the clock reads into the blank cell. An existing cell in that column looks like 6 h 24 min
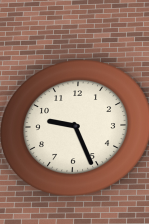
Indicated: 9 h 26 min
